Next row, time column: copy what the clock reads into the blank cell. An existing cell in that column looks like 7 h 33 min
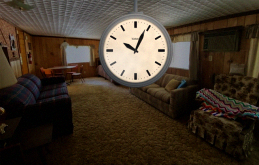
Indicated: 10 h 04 min
